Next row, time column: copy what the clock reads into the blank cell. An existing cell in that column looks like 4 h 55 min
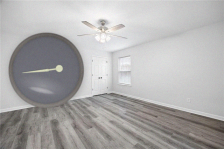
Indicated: 2 h 44 min
